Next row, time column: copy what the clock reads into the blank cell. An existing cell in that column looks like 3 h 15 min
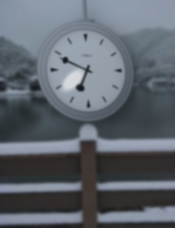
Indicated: 6 h 49 min
